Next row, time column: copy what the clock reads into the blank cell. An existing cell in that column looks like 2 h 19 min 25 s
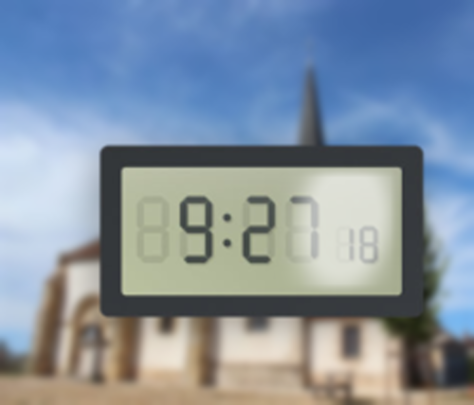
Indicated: 9 h 27 min 18 s
